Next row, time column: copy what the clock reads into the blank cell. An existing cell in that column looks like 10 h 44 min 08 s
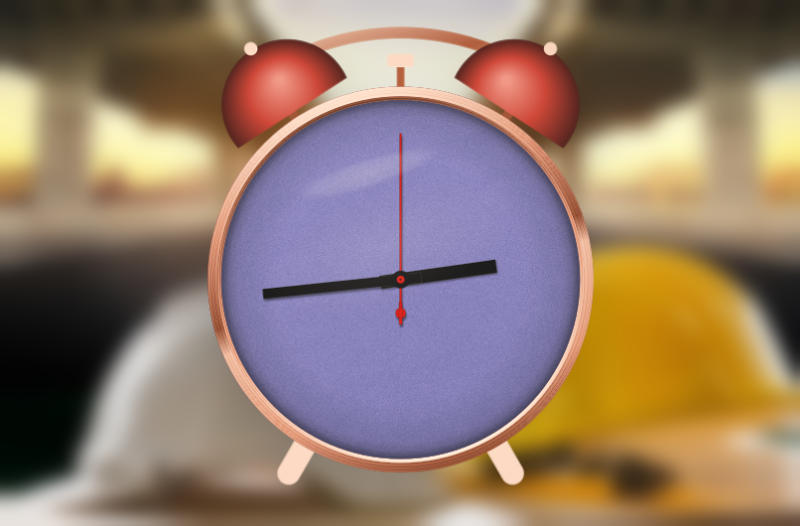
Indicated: 2 h 44 min 00 s
